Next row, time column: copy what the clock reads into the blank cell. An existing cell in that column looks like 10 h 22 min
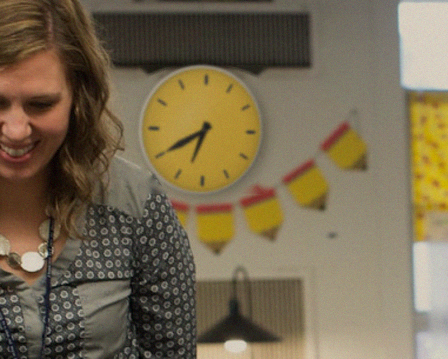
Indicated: 6 h 40 min
